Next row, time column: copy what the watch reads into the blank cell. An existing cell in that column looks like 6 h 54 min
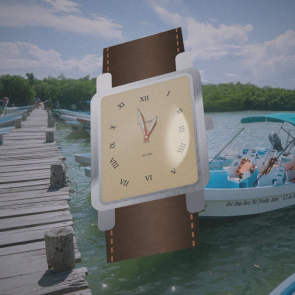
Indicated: 12 h 58 min
